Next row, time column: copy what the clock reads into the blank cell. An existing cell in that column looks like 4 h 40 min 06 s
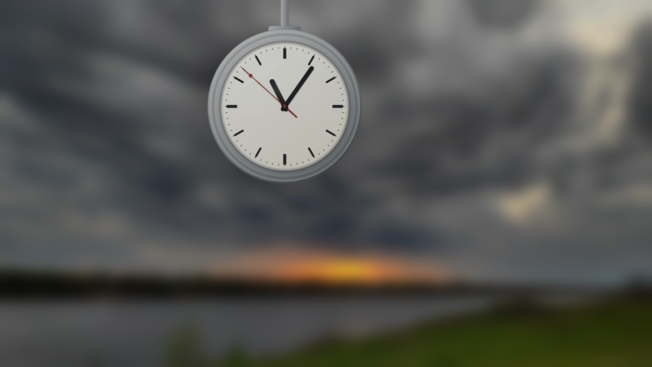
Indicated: 11 h 05 min 52 s
